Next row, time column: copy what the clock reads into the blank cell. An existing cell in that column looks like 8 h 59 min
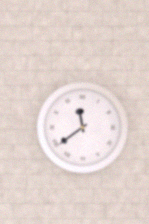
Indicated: 11 h 39 min
